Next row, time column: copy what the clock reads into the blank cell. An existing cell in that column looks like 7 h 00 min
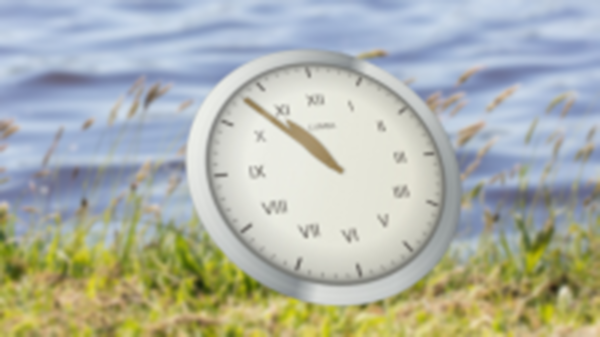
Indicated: 10 h 53 min
